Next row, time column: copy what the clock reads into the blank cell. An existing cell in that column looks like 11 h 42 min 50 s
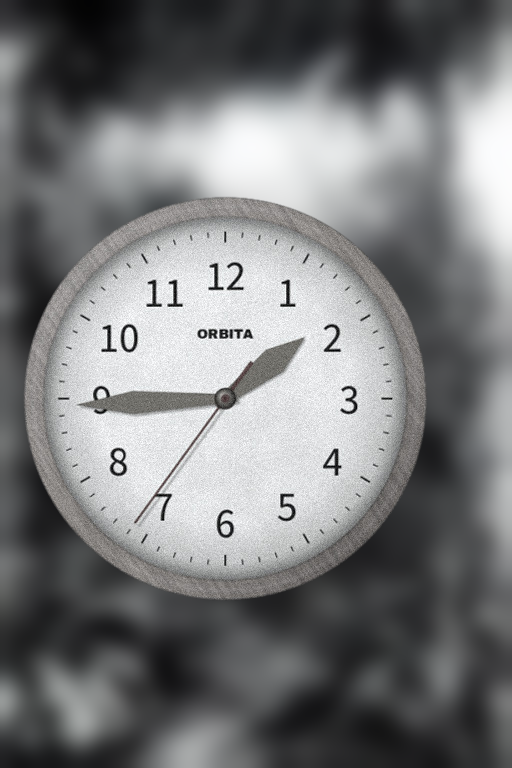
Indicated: 1 h 44 min 36 s
